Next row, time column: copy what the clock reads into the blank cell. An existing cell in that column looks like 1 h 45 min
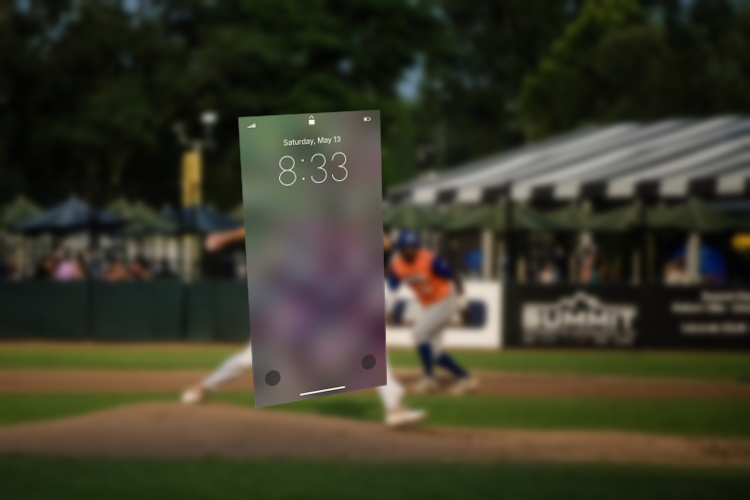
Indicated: 8 h 33 min
